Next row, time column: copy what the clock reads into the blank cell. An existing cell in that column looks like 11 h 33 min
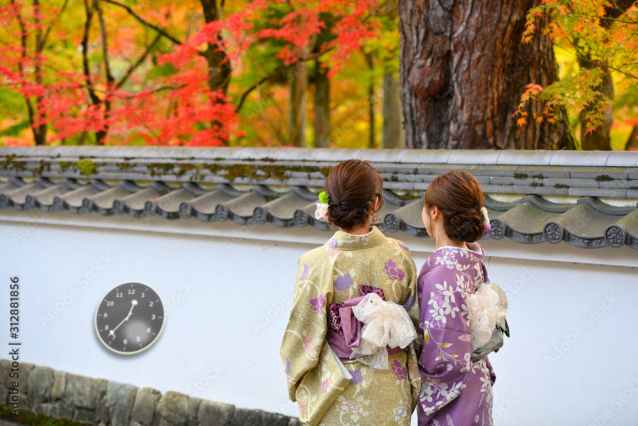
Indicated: 12 h 37 min
